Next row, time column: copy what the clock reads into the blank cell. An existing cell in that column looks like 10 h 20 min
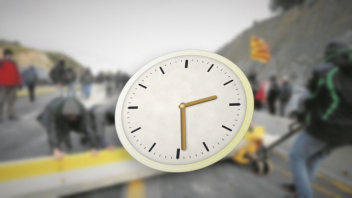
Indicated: 2 h 29 min
